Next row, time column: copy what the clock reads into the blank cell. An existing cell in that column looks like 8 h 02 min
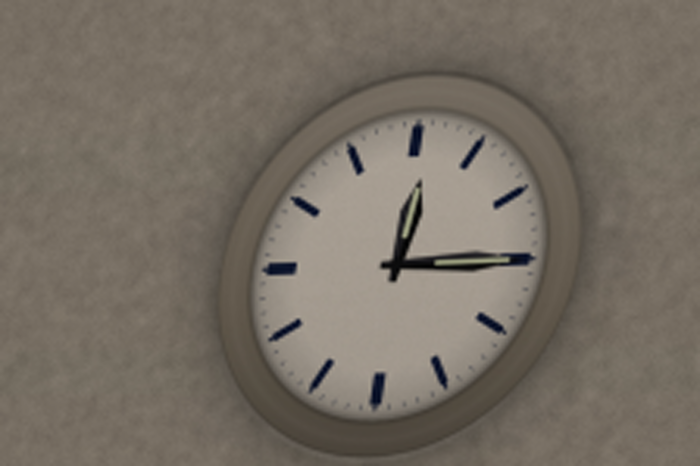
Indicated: 12 h 15 min
